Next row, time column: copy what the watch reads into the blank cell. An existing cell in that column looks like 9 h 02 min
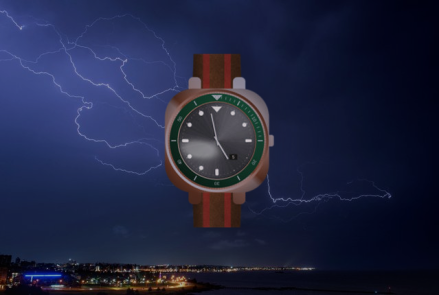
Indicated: 4 h 58 min
